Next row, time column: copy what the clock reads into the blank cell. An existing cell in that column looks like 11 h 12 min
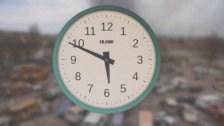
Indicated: 5 h 49 min
